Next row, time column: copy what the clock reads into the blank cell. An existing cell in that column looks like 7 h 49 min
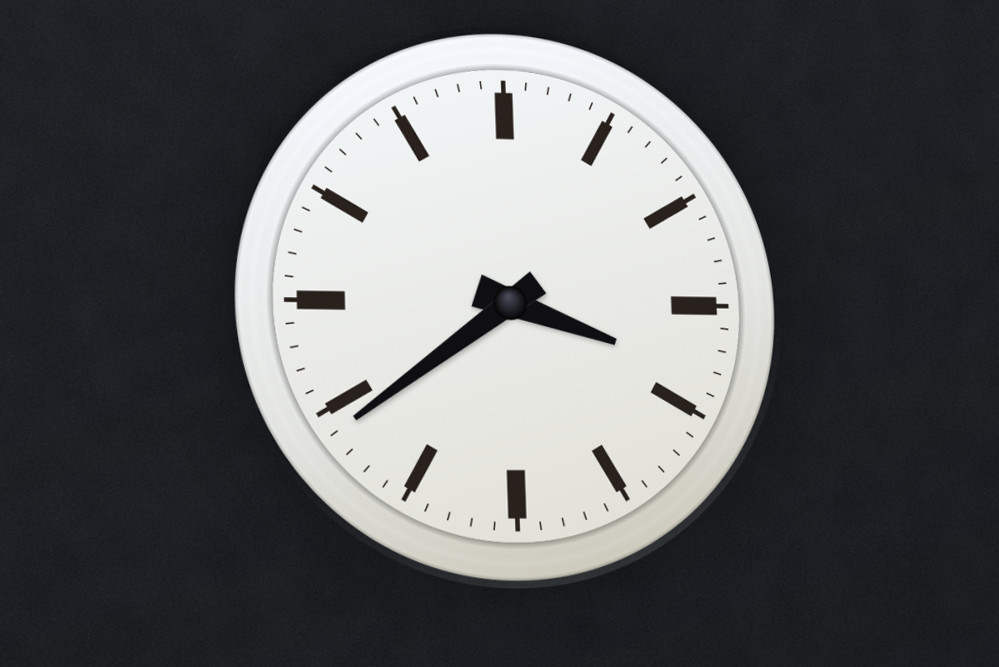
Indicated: 3 h 39 min
